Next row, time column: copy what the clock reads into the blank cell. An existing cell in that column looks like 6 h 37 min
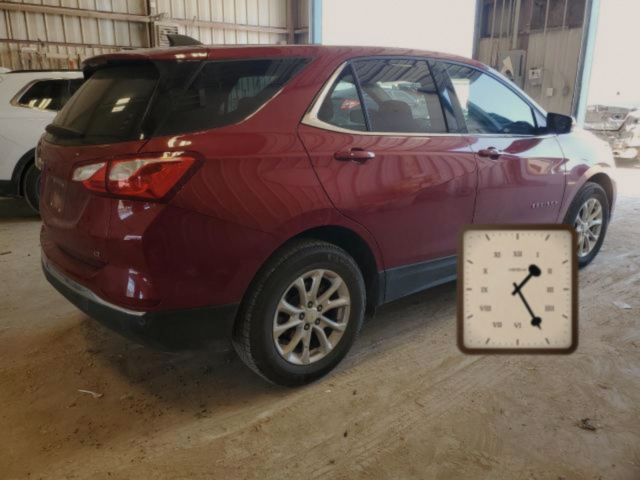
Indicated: 1 h 25 min
